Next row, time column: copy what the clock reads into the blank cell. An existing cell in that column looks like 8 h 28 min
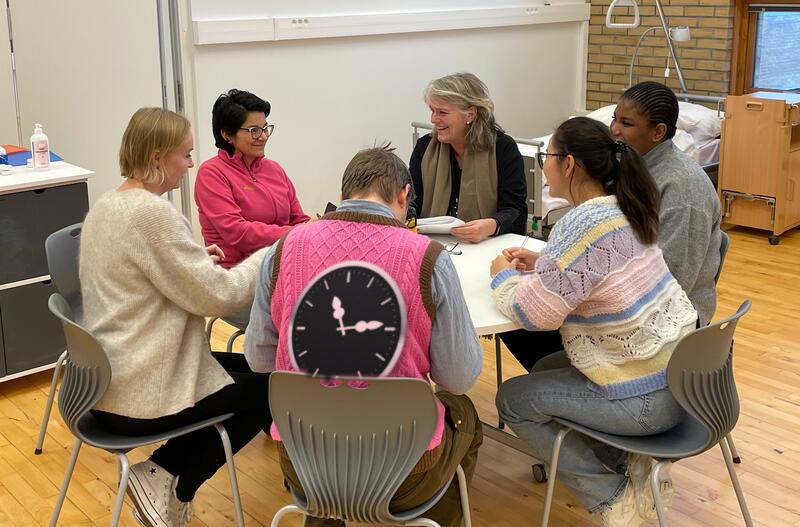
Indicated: 11 h 14 min
